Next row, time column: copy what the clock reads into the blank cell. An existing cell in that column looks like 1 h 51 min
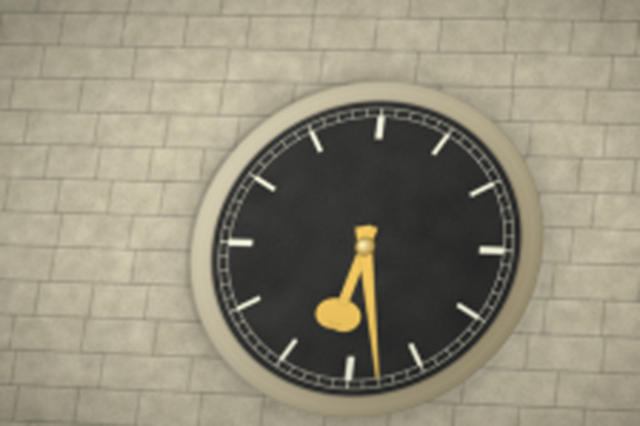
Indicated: 6 h 28 min
